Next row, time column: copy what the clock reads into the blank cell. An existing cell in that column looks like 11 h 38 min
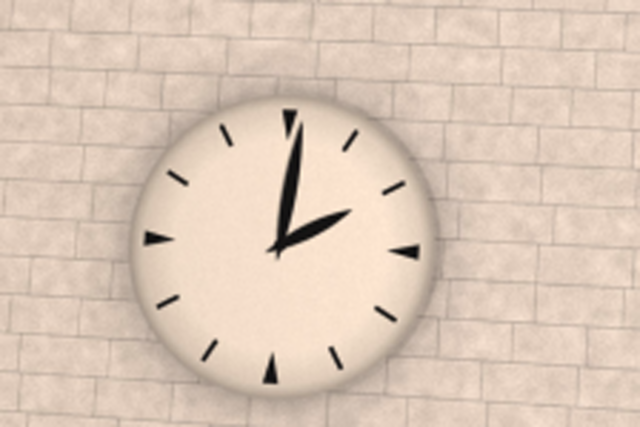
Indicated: 2 h 01 min
